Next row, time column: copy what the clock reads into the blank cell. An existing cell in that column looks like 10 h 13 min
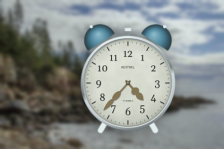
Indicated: 4 h 37 min
